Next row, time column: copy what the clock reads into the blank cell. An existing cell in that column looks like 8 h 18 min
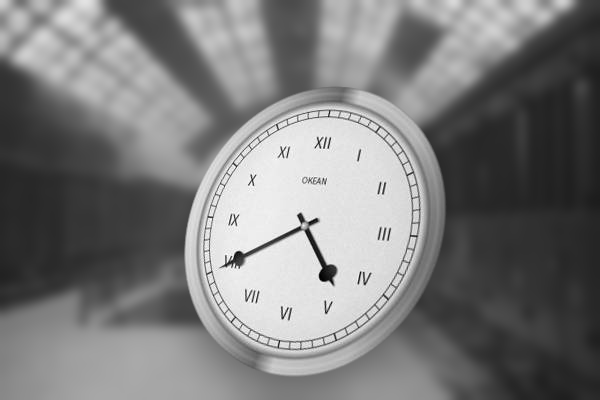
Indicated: 4 h 40 min
